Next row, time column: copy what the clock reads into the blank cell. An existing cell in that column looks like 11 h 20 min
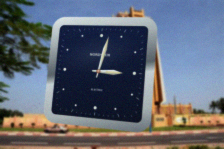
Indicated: 3 h 02 min
